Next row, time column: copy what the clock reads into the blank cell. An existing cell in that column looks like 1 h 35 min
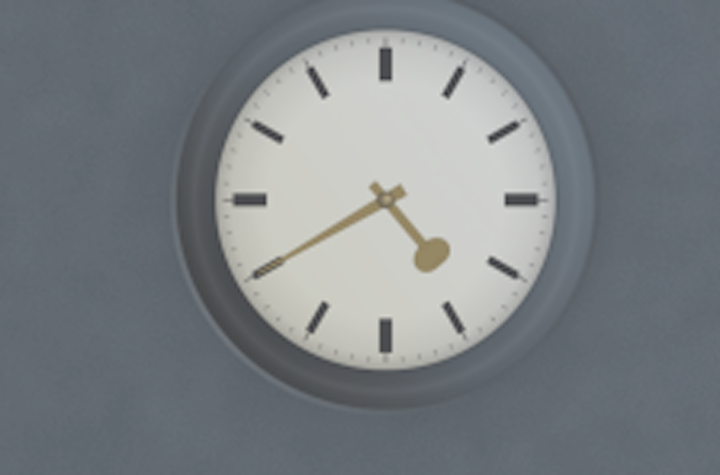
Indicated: 4 h 40 min
